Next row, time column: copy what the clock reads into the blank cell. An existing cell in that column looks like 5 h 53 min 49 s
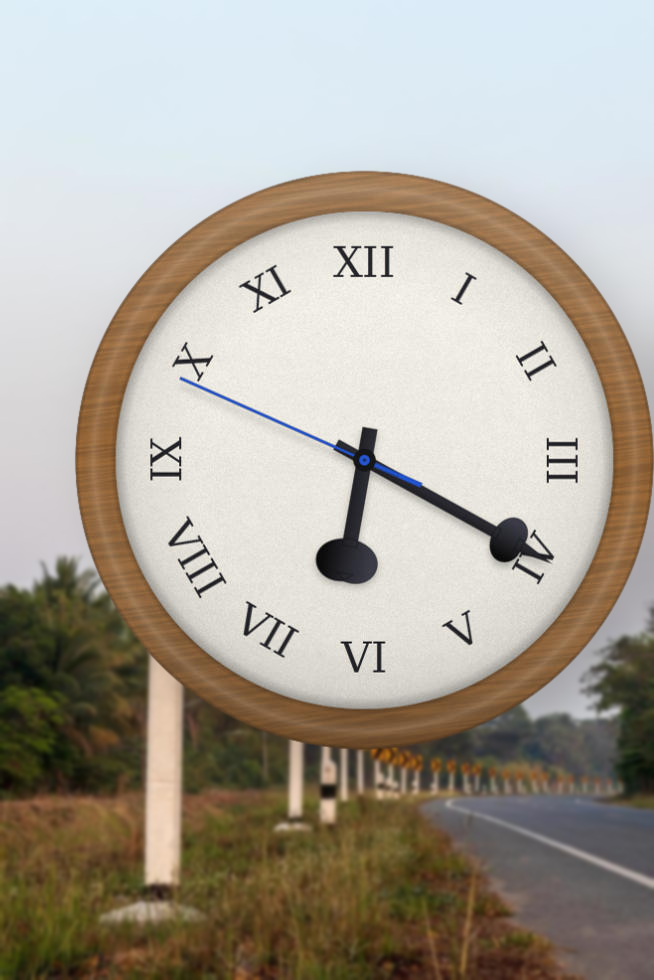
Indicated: 6 h 19 min 49 s
